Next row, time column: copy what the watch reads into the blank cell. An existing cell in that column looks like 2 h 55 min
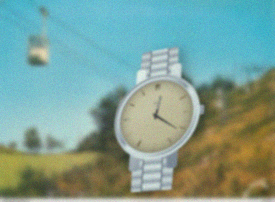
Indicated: 12 h 21 min
